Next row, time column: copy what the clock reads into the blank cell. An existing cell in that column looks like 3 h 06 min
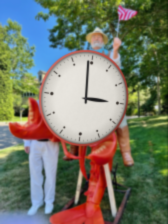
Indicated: 2 h 59 min
